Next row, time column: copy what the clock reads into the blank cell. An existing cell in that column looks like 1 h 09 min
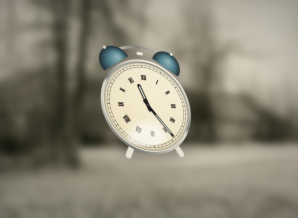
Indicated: 11 h 24 min
